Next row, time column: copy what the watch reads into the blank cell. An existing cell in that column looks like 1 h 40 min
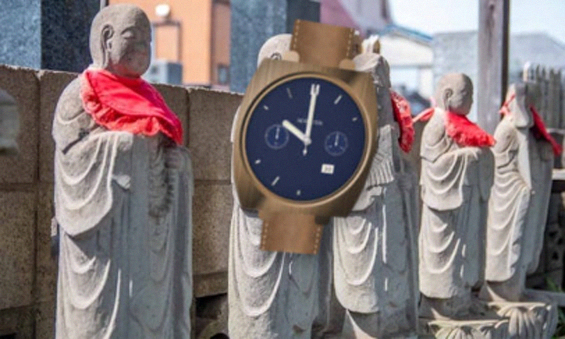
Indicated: 10 h 00 min
